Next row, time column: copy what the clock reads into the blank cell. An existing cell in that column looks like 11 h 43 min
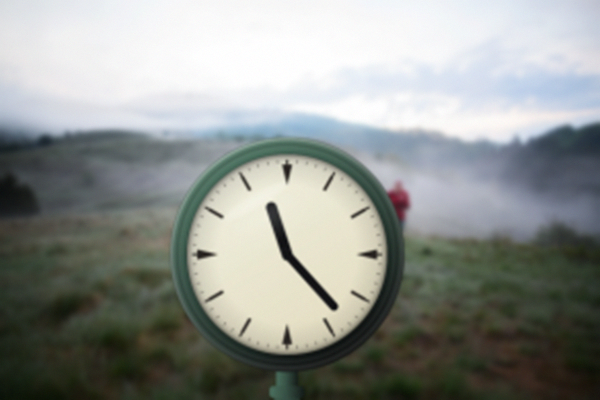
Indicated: 11 h 23 min
